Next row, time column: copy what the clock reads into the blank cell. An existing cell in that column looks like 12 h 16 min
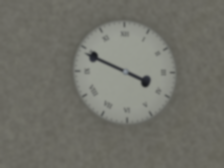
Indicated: 3 h 49 min
